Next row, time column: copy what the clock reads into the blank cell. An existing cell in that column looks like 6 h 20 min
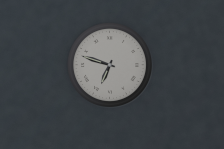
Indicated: 6 h 48 min
